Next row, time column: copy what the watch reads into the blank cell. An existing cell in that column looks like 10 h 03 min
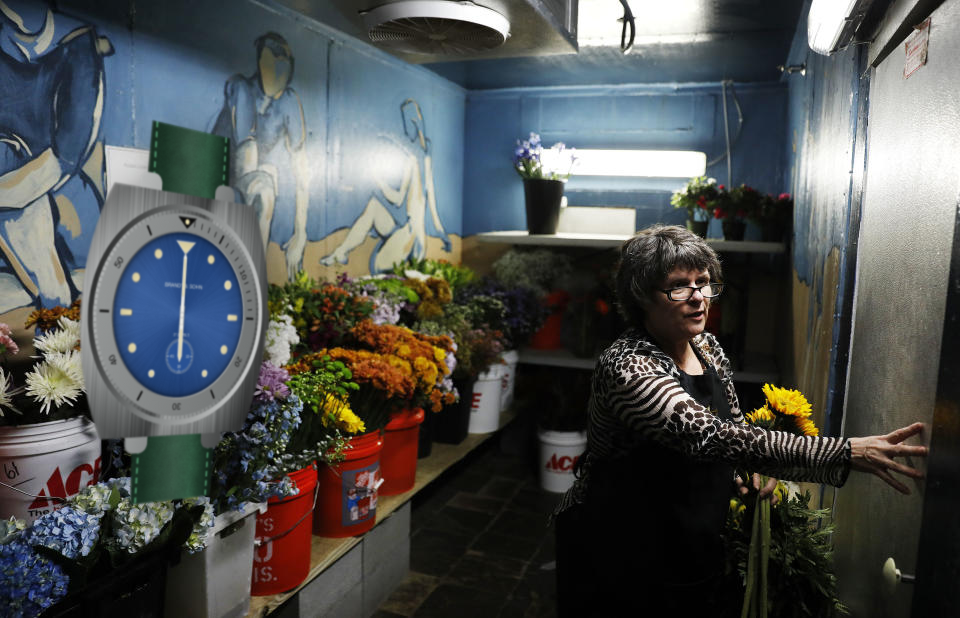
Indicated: 6 h 00 min
